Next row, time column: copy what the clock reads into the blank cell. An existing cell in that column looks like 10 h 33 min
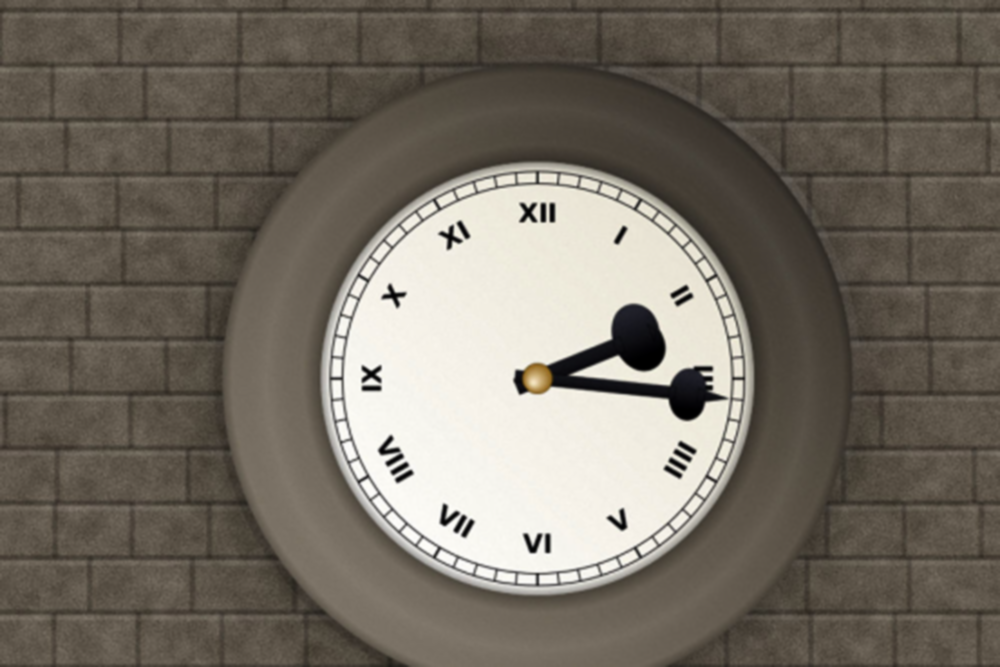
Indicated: 2 h 16 min
